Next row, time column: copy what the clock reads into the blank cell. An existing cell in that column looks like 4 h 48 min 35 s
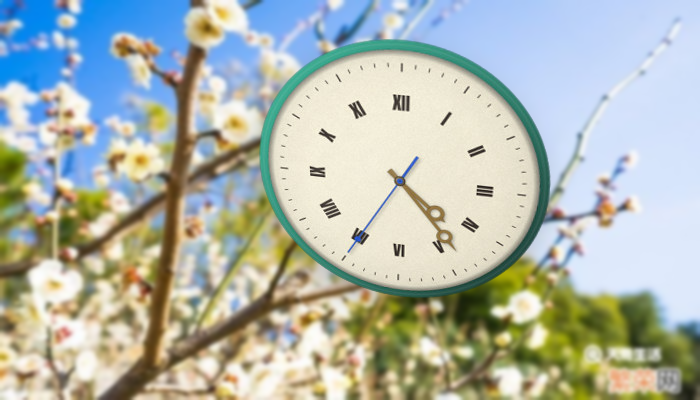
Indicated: 4 h 23 min 35 s
